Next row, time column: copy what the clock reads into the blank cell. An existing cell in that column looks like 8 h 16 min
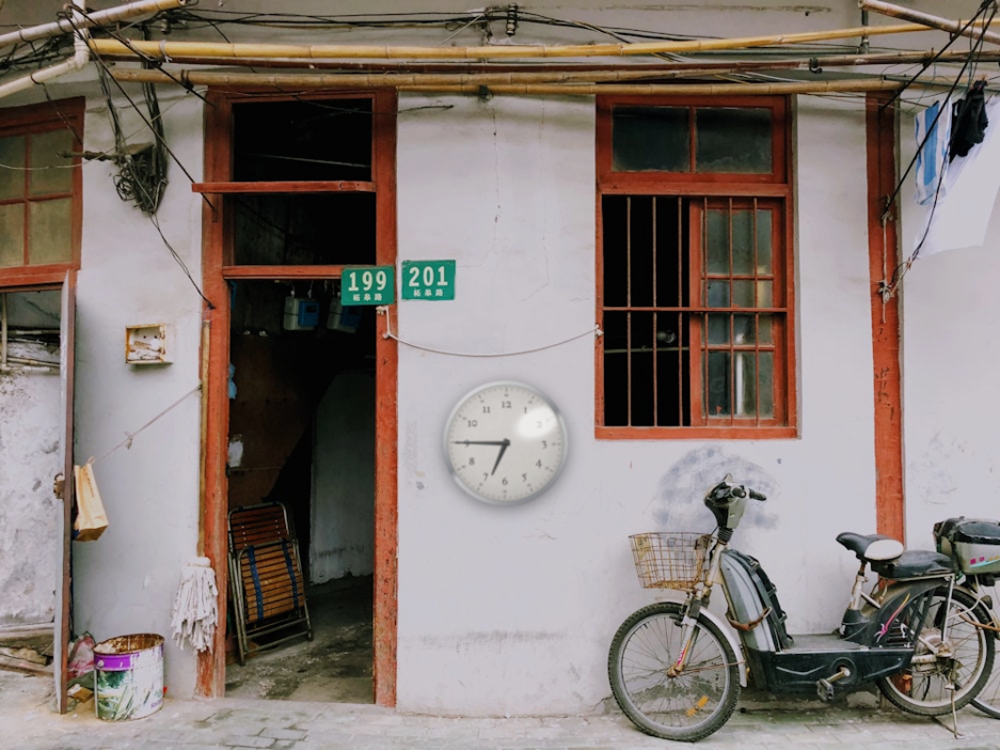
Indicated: 6 h 45 min
